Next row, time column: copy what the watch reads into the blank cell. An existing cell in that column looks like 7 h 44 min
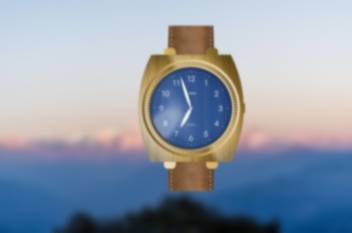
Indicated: 6 h 57 min
